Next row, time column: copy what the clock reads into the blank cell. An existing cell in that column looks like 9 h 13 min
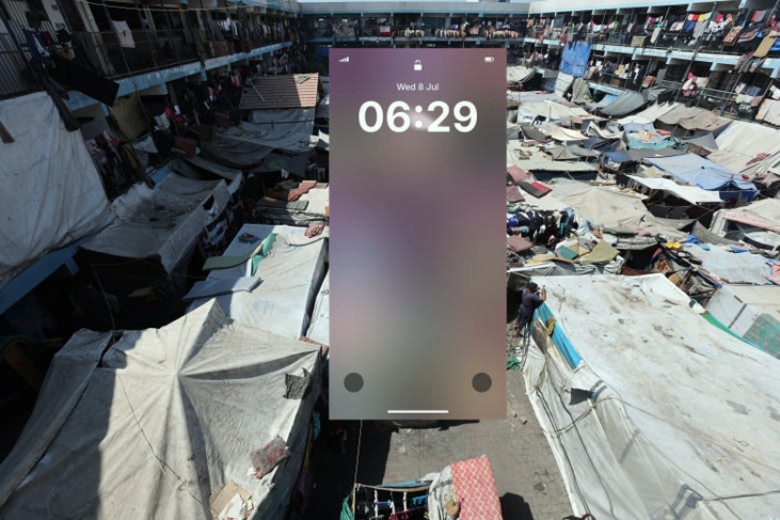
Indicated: 6 h 29 min
